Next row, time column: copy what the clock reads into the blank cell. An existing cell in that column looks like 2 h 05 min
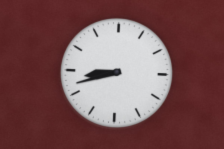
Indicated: 8 h 42 min
